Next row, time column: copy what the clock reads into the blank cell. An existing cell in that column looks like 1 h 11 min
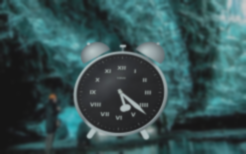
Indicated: 5 h 22 min
